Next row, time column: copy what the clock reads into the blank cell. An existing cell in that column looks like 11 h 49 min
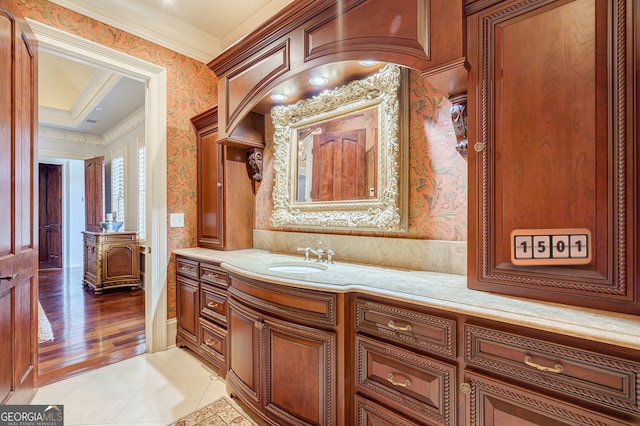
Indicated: 15 h 01 min
